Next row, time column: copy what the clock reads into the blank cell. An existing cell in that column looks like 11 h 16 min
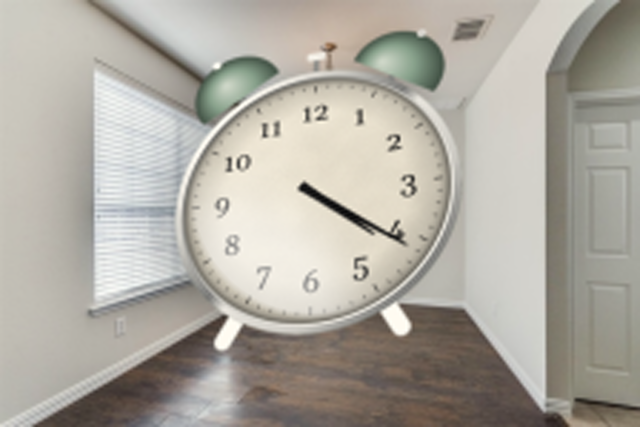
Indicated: 4 h 21 min
